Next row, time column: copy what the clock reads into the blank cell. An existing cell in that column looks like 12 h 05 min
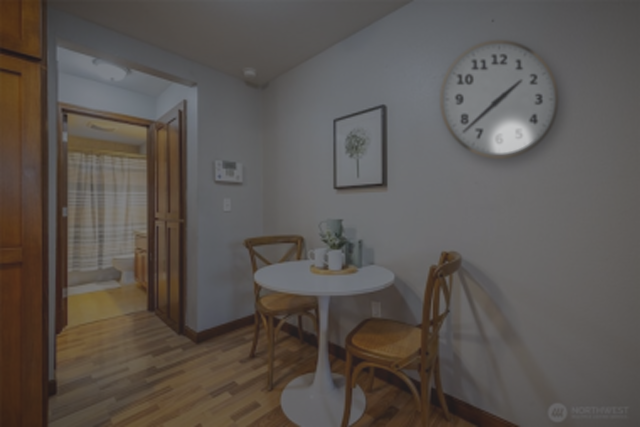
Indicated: 1 h 38 min
